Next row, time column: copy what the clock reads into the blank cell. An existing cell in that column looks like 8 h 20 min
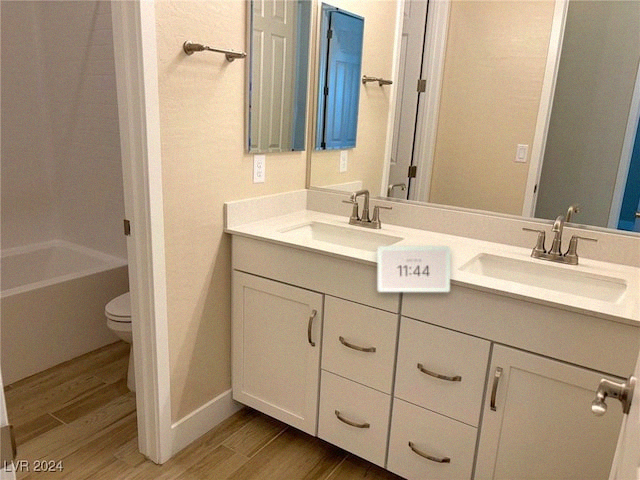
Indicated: 11 h 44 min
